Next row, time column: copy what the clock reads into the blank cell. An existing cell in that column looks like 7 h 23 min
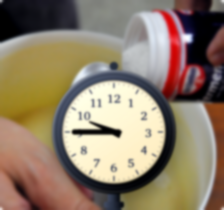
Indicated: 9 h 45 min
